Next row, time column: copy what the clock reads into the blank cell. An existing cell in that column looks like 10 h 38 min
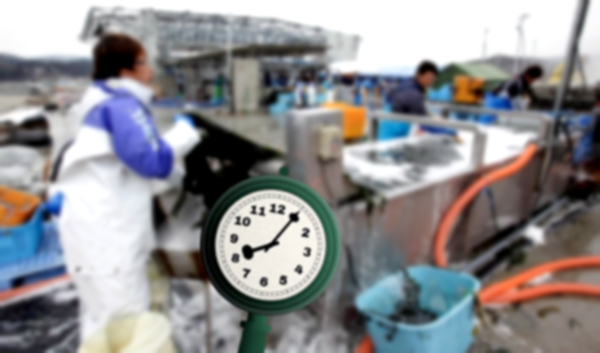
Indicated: 8 h 05 min
